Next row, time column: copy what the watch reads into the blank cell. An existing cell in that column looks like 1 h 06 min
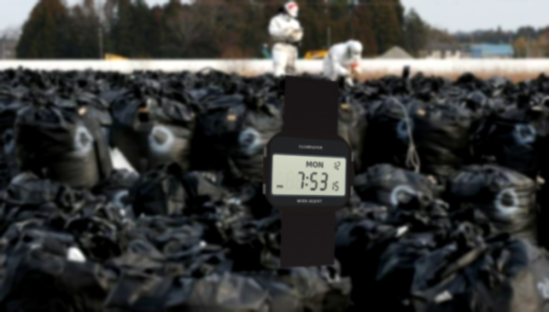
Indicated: 7 h 53 min
